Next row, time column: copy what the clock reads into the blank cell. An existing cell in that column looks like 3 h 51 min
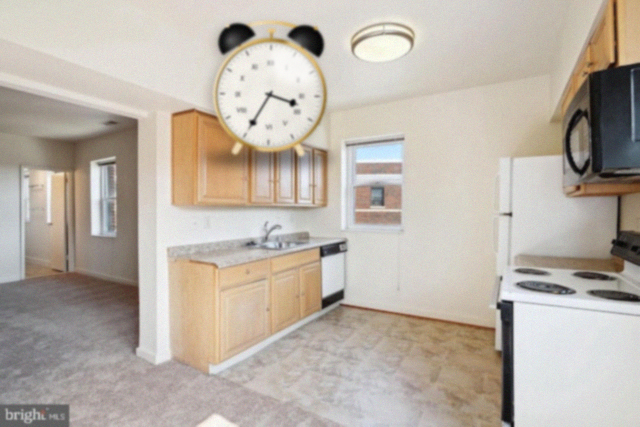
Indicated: 3 h 35 min
